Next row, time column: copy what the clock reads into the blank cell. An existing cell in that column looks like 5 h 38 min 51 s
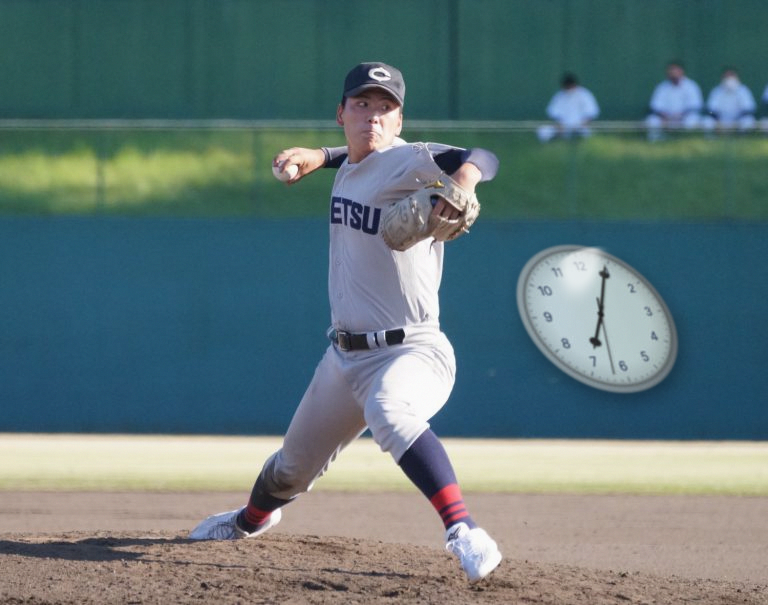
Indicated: 7 h 04 min 32 s
